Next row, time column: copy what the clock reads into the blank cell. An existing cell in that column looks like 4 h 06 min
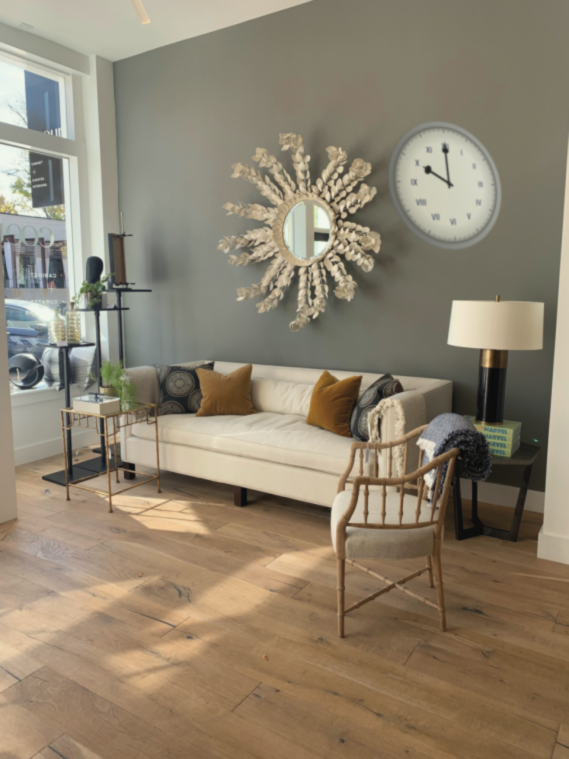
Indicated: 10 h 00 min
